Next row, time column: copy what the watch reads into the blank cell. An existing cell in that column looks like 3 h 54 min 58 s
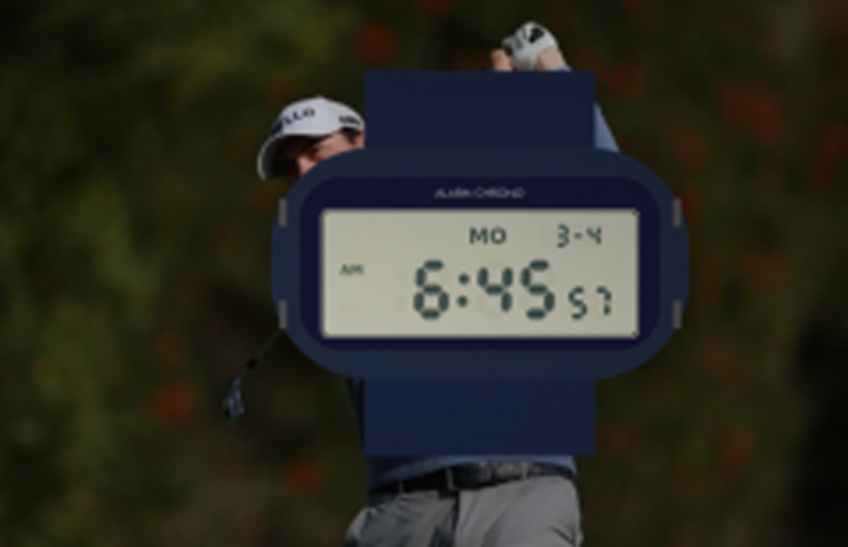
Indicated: 6 h 45 min 57 s
